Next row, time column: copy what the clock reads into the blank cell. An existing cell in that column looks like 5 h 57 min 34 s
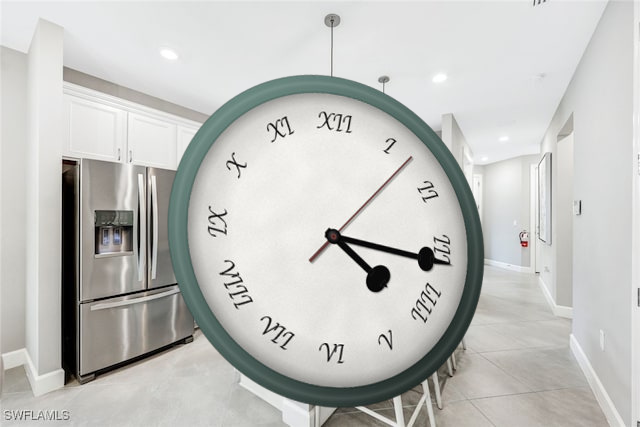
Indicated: 4 h 16 min 07 s
